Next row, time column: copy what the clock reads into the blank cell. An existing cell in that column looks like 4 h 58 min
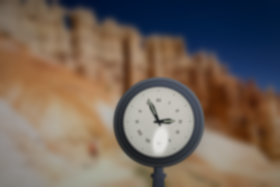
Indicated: 2 h 56 min
